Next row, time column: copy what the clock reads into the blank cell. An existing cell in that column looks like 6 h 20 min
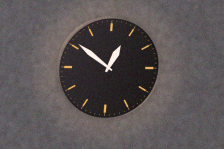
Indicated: 12 h 51 min
